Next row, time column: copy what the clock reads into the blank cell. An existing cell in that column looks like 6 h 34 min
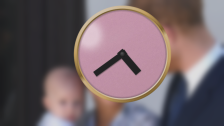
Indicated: 4 h 39 min
